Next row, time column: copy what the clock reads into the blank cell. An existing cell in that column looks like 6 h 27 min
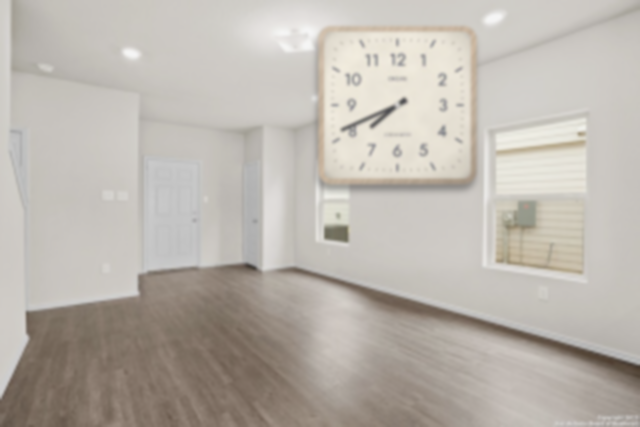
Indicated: 7 h 41 min
